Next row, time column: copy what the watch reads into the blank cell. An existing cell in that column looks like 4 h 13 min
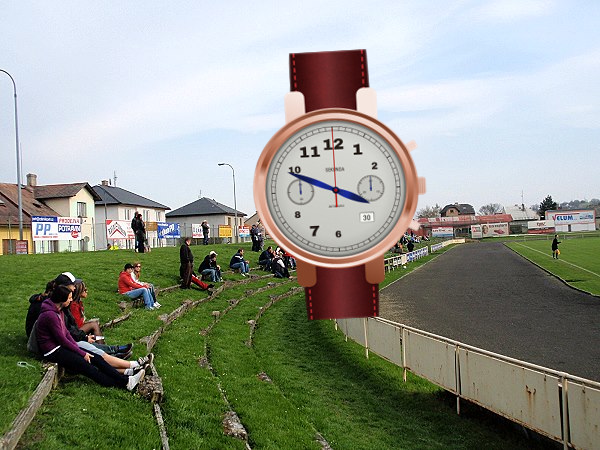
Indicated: 3 h 49 min
